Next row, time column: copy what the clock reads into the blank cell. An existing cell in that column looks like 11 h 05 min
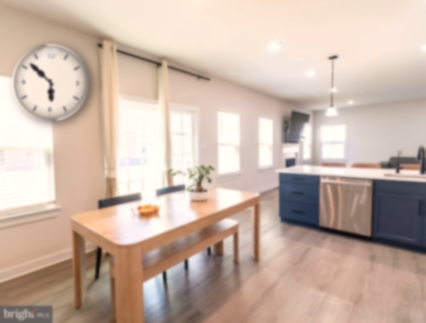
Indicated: 5 h 52 min
